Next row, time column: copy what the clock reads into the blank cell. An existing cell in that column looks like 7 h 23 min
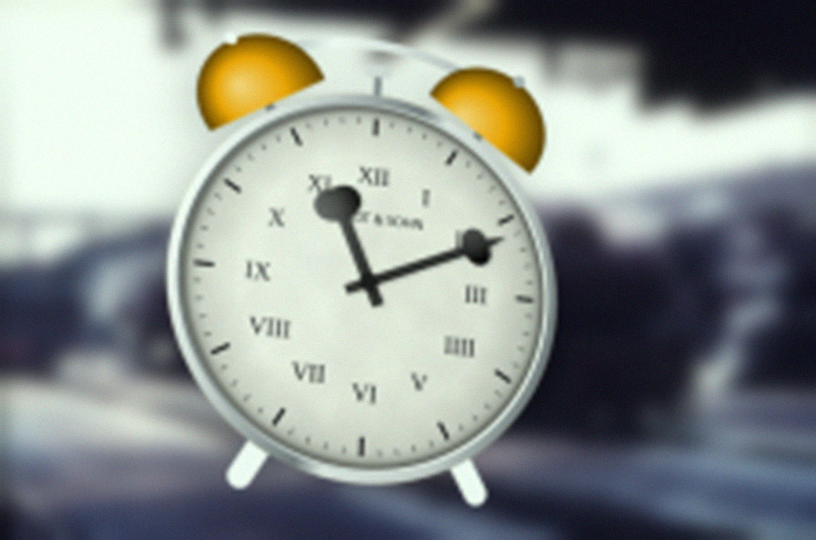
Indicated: 11 h 11 min
